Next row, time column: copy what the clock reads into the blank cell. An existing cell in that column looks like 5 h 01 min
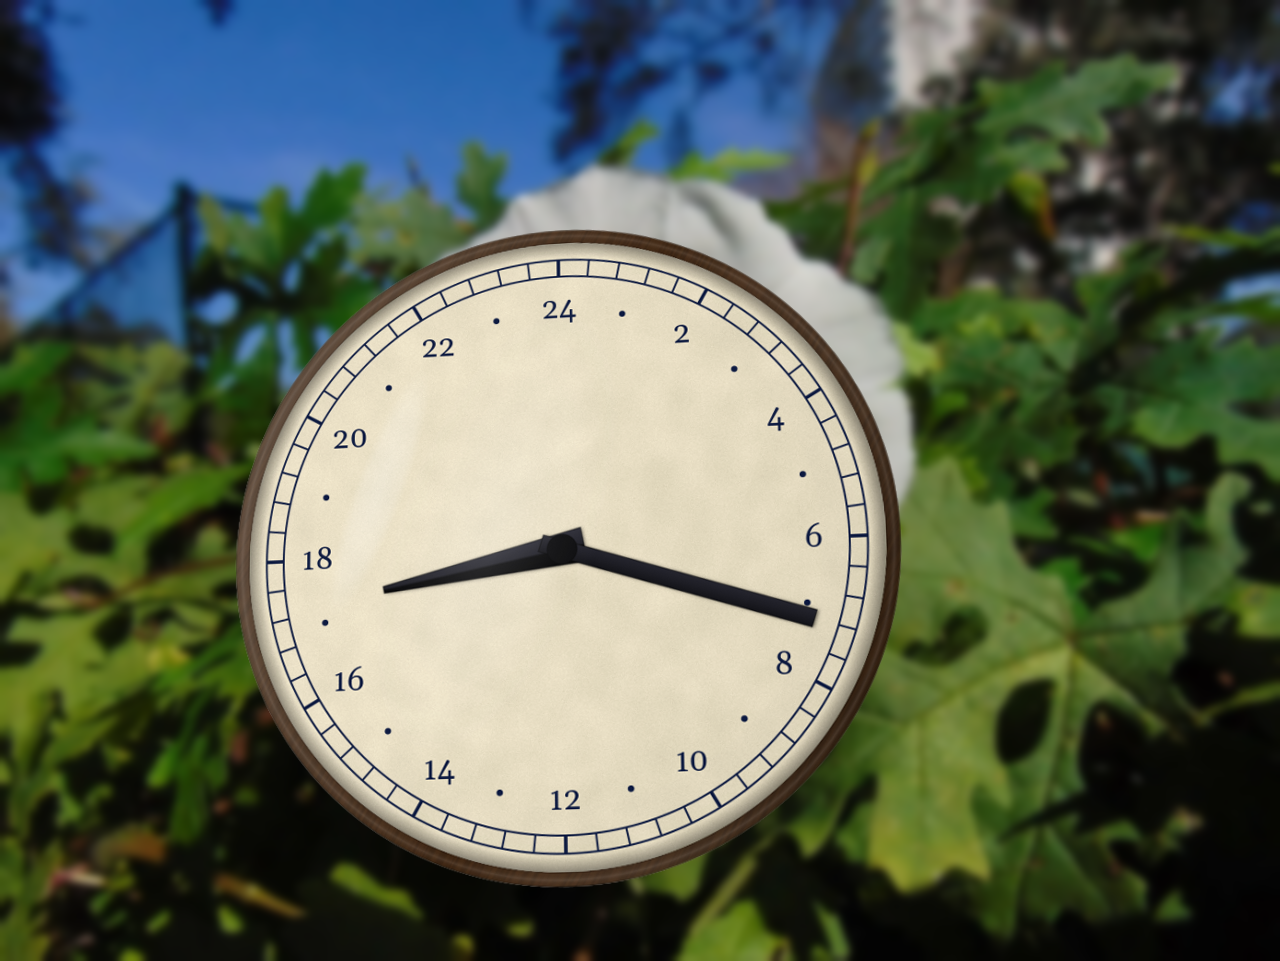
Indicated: 17 h 18 min
